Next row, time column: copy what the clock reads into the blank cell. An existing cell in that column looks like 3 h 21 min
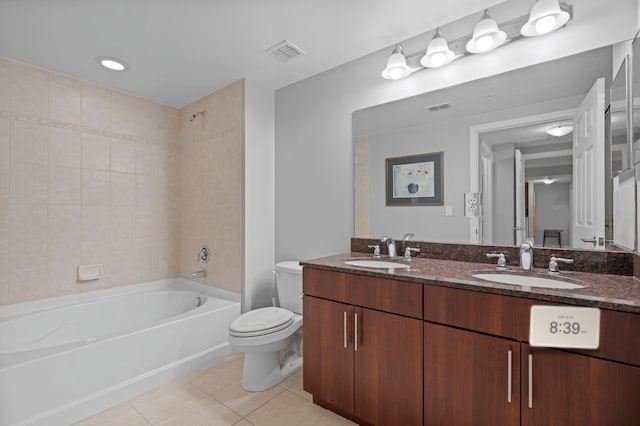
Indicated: 8 h 39 min
